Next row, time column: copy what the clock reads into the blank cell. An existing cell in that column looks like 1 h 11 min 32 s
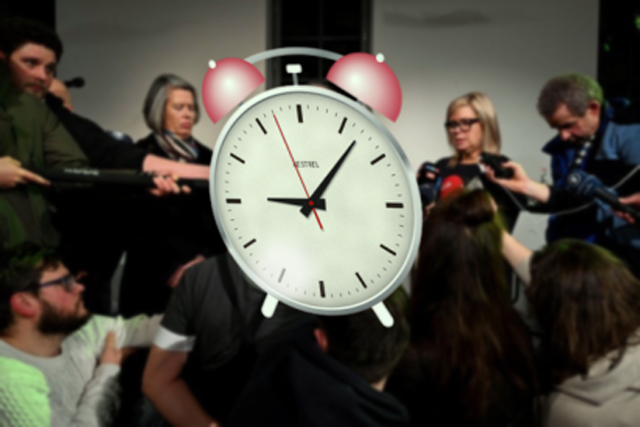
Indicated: 9 h 06 min 57 s
